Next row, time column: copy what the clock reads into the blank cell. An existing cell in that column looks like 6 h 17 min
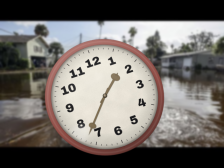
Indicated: 1 h 37 min
